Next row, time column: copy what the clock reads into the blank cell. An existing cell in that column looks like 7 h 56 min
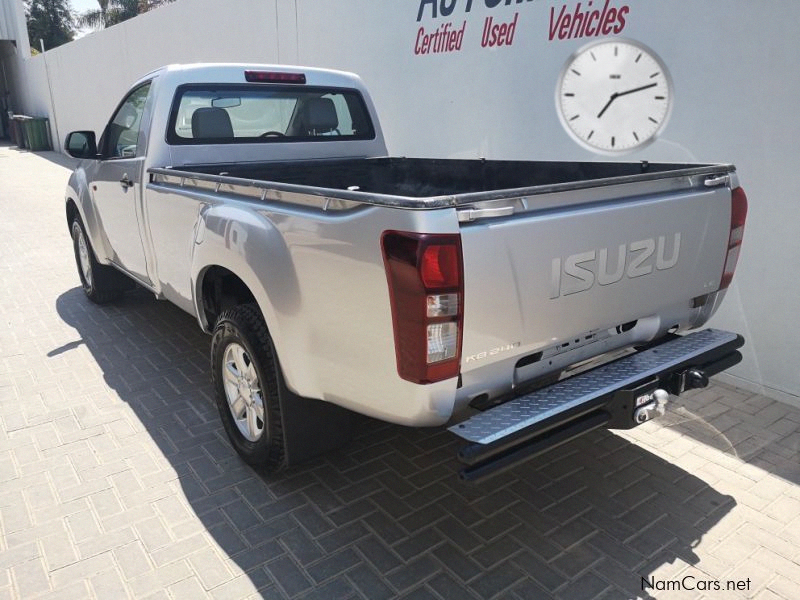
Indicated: 7 h 12 min
